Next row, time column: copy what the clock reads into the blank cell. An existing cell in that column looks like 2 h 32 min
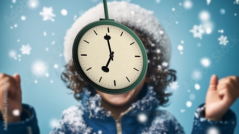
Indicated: 6 h 59 min
